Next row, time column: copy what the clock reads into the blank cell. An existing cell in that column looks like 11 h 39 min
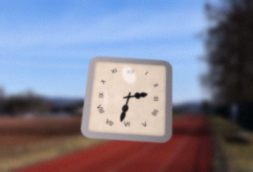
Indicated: 2 h 32 min
